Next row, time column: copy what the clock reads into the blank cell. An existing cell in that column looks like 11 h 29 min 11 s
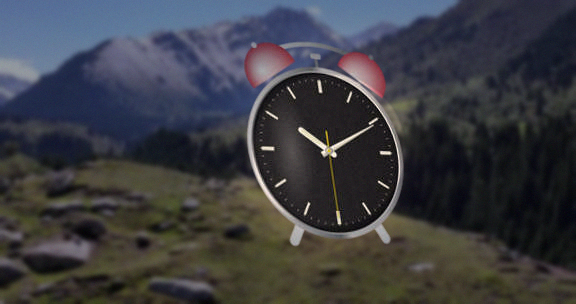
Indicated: 10 h 10 min 30 s
